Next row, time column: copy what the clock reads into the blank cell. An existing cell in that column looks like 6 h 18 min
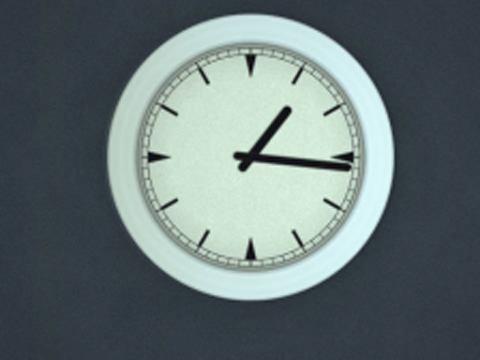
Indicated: 1 h 16 min
